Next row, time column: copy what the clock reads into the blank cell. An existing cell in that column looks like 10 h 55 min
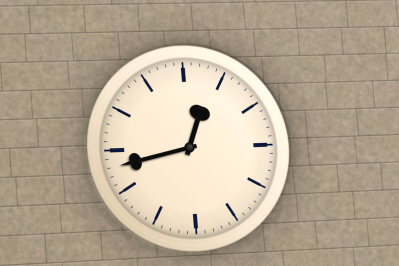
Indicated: 12 h 43 min
